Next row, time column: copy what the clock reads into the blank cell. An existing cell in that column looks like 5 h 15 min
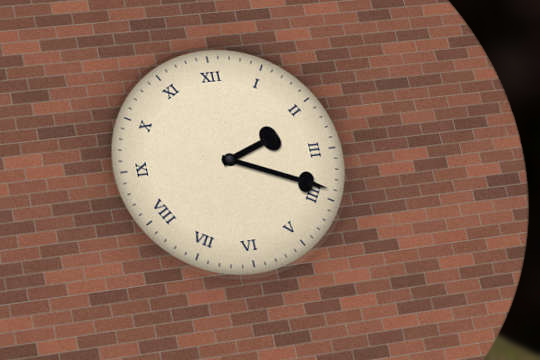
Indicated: 2 h 19 min
